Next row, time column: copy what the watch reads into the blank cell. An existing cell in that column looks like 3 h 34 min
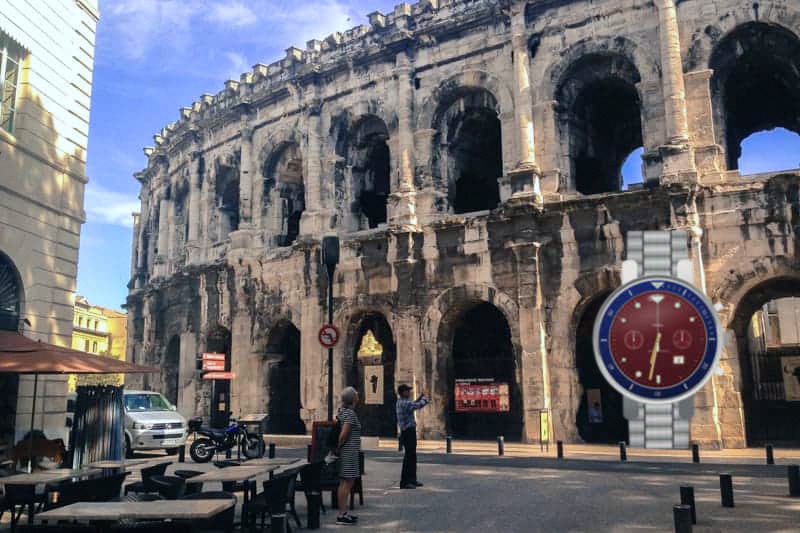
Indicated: 6 h 32 min
